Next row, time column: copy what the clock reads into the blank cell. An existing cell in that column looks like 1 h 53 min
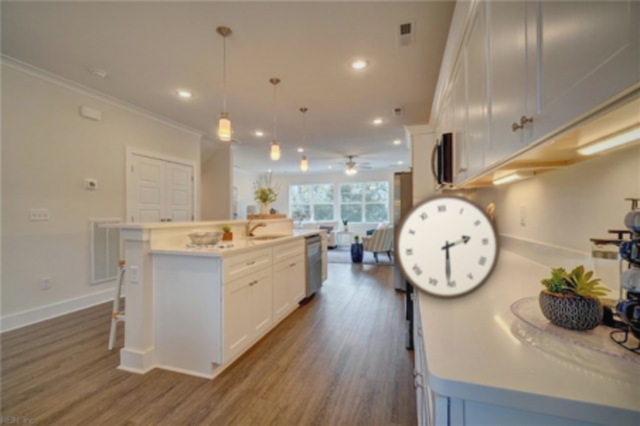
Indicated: 2 h 31 min
